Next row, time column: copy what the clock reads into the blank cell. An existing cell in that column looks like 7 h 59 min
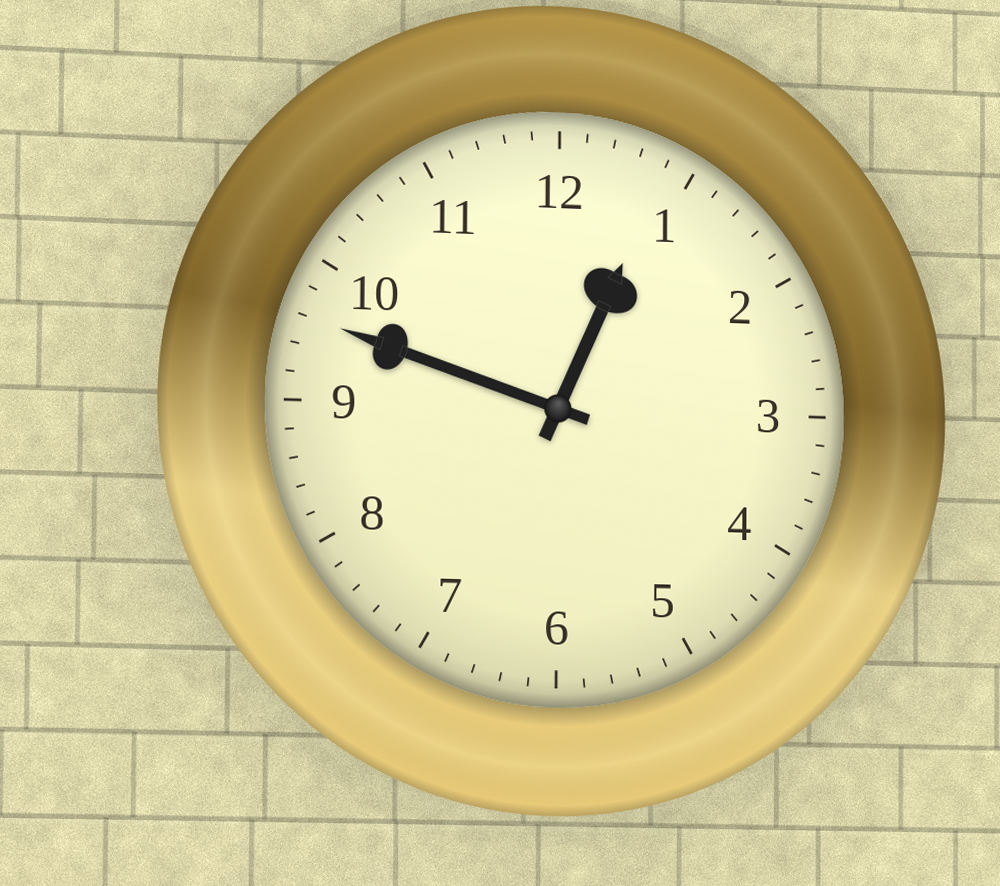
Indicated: 12 h 48 min
